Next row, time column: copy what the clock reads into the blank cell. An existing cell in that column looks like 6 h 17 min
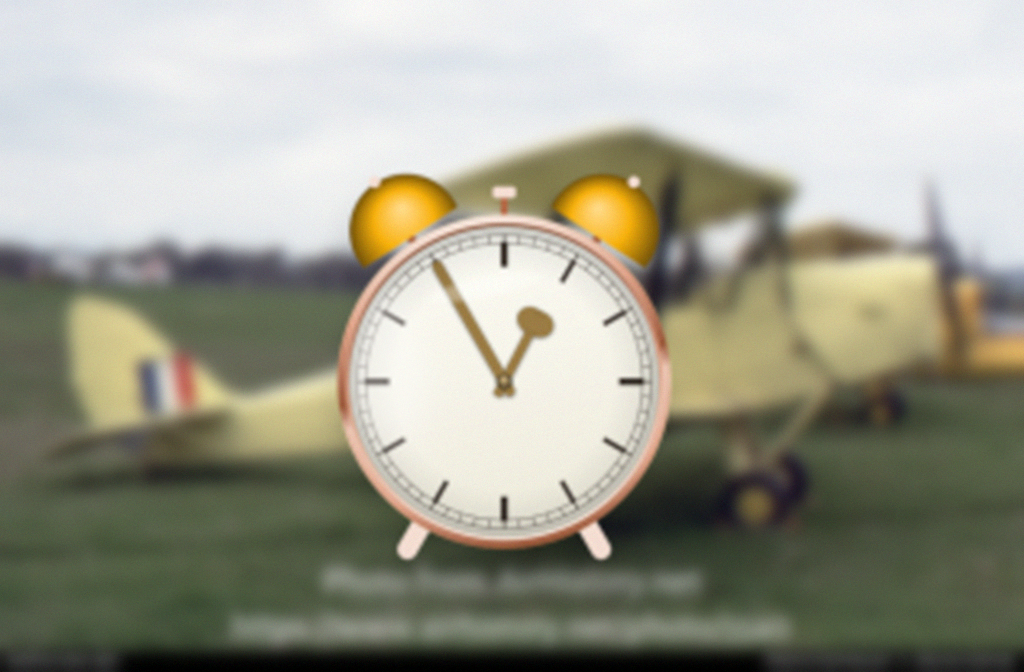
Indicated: 12 h 55 min
